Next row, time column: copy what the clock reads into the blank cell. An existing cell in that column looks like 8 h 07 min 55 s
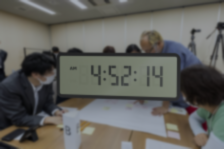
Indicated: 4 h 52 min 14 s
